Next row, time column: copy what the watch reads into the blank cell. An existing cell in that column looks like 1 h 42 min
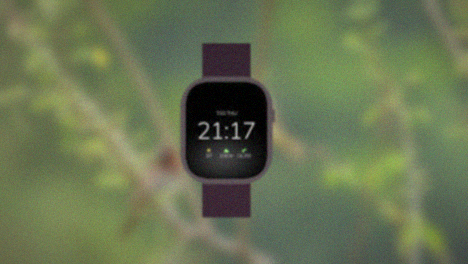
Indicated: 21 h 17 min
